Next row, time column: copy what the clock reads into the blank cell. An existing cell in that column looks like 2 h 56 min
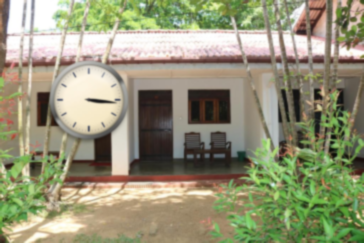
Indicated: 3 h 16 min
